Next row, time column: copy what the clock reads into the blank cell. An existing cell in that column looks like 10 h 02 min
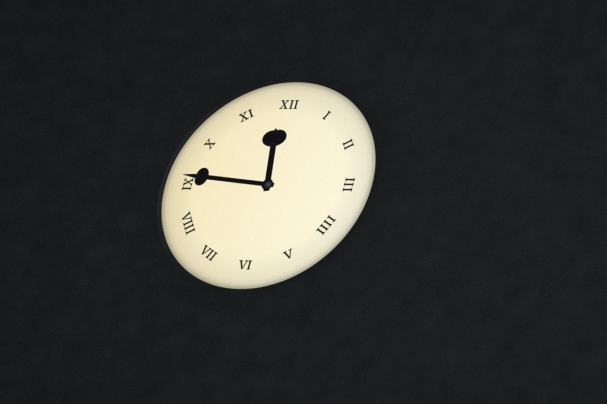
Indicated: 11 h 46 min
